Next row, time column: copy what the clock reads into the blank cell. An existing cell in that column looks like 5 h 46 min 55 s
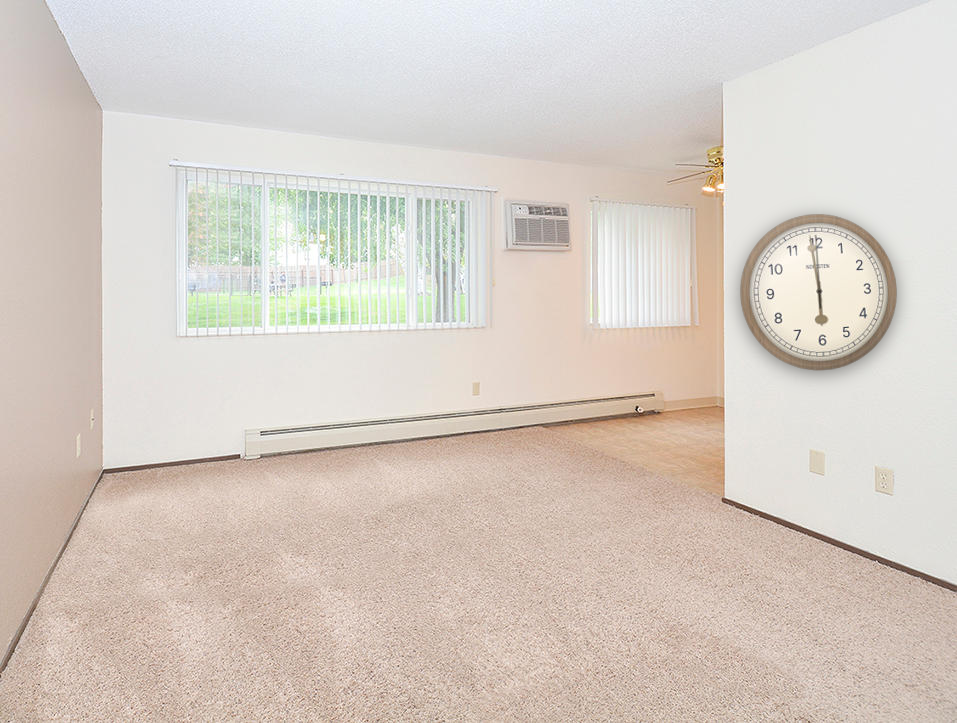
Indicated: 5 h 59 min 00 s
